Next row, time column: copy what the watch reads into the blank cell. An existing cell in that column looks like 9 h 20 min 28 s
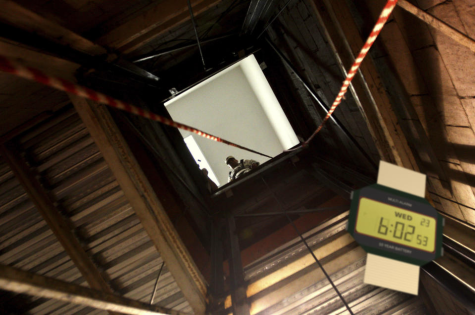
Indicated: 6 h 02 min 53 s
